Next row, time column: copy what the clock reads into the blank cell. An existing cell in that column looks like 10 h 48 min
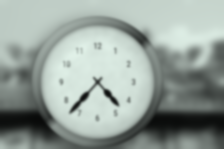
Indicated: 4 h 37 min
